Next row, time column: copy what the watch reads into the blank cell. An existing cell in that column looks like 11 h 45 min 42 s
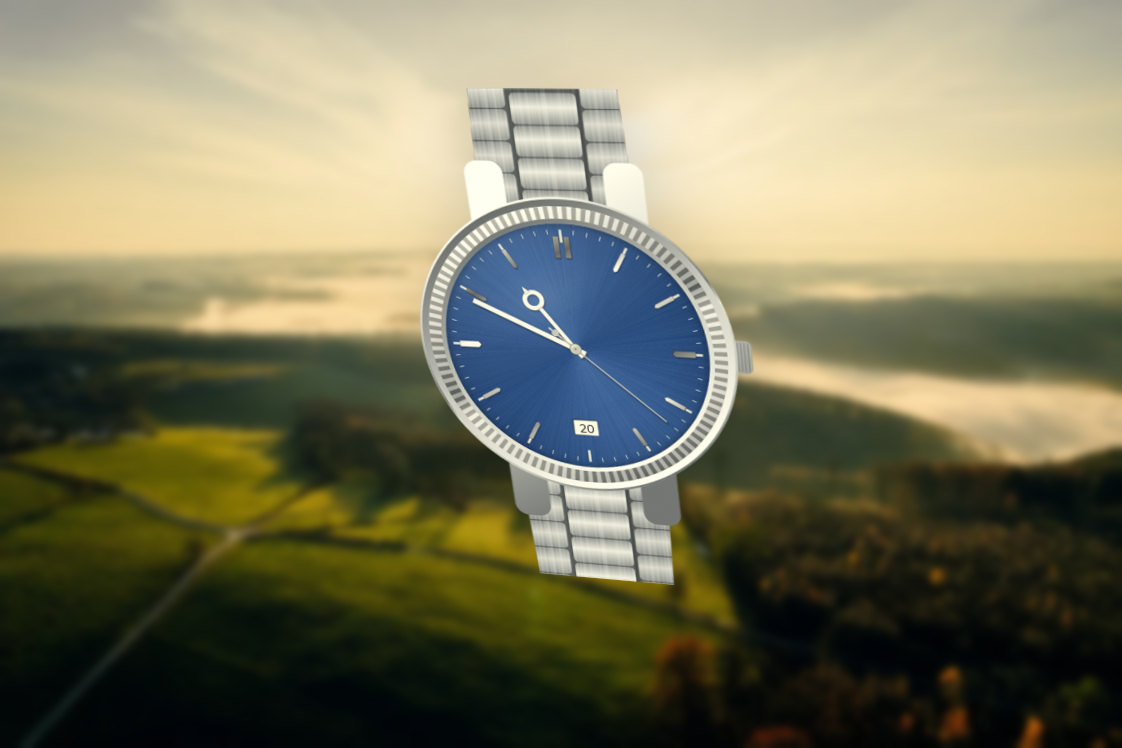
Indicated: 10 h 49 min 22 s
